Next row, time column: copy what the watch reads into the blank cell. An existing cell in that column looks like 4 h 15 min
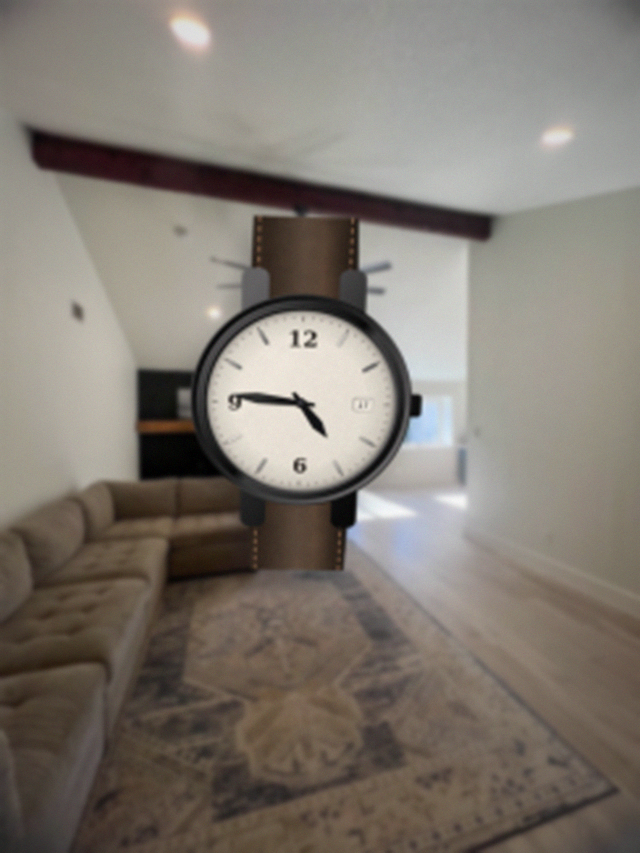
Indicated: 4 h 46 min
